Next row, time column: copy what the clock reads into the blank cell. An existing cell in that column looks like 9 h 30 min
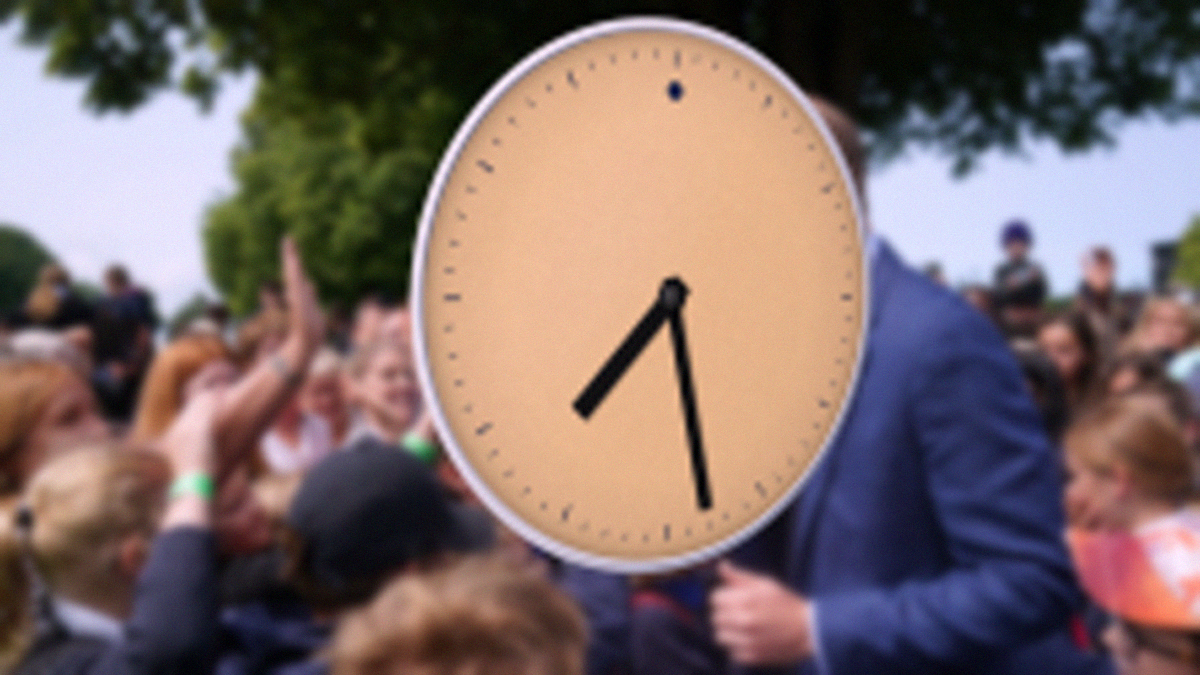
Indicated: 7 h 28 min
